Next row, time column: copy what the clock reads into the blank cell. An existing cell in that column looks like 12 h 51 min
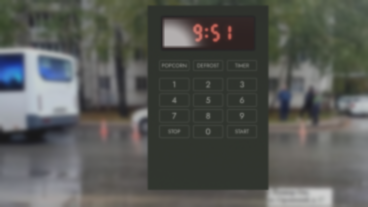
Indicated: 9 h 51 min
